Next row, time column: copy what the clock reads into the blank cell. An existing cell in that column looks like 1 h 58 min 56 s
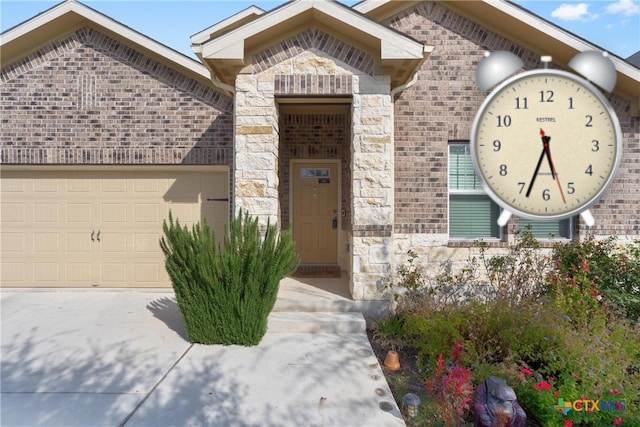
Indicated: 5 h 33 min 27 s
